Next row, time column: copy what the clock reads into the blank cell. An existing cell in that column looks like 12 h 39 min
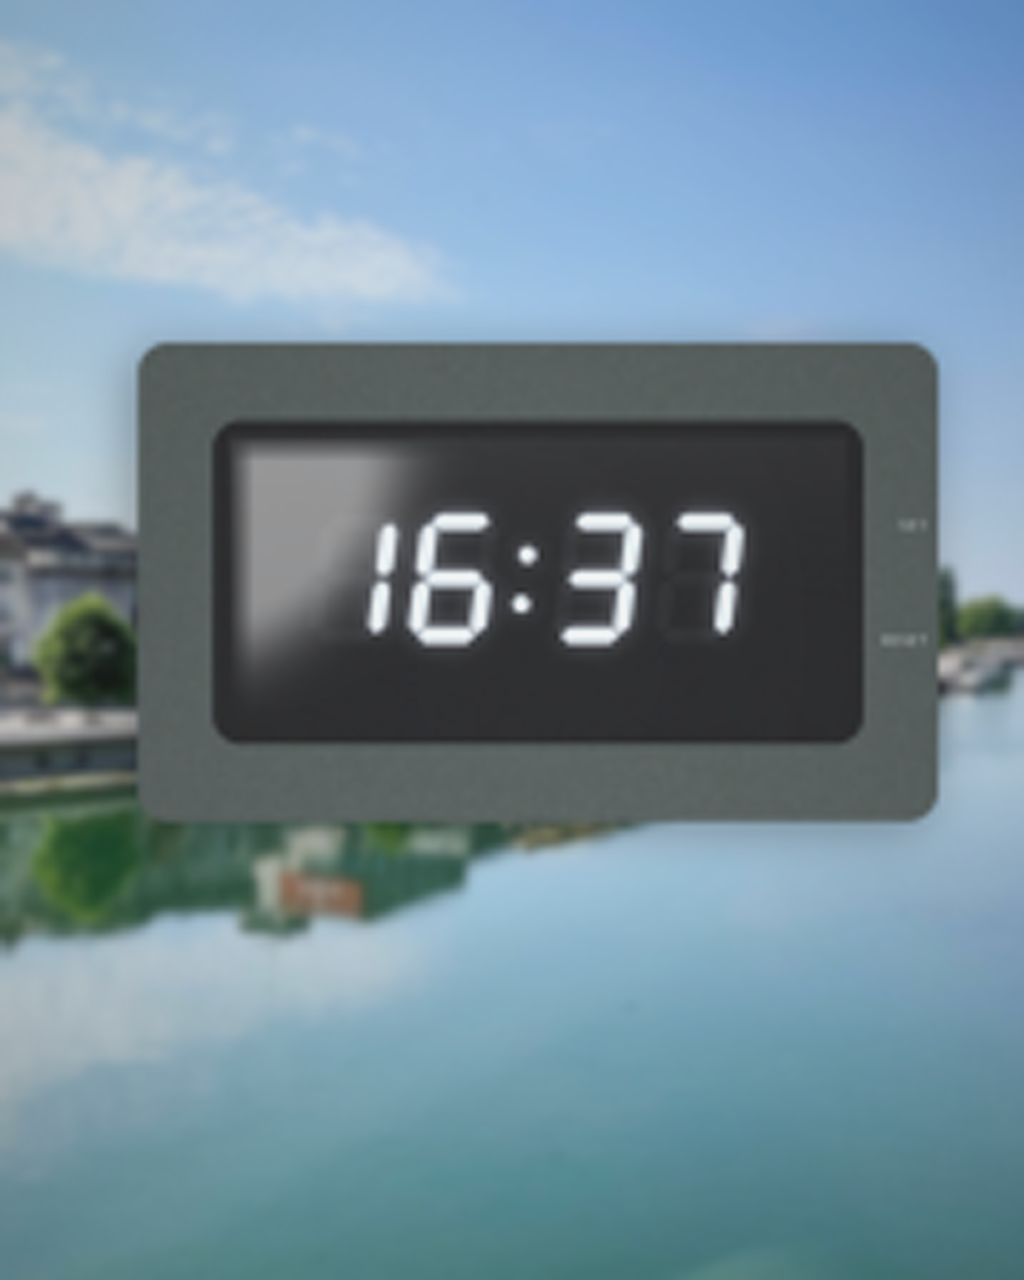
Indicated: 16 h 37 min
